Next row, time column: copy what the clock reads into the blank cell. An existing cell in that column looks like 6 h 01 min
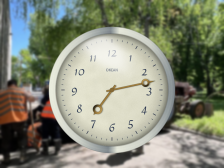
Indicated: 7 h 13 min
